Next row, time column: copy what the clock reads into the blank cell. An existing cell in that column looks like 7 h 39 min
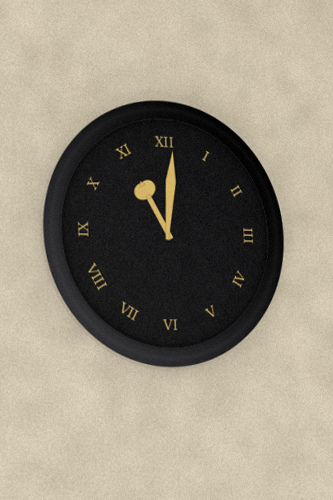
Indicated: 11 h 01 min
